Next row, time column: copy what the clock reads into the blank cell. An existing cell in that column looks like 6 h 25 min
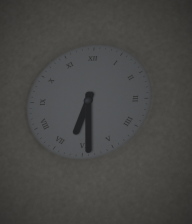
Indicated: 6 h 29 min
